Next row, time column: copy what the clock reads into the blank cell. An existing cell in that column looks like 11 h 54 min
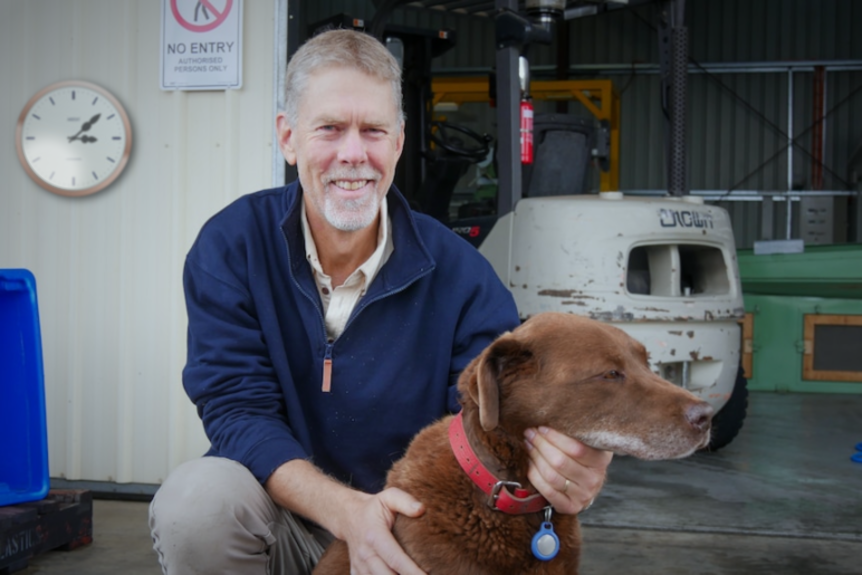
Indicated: 3 h 08 min
